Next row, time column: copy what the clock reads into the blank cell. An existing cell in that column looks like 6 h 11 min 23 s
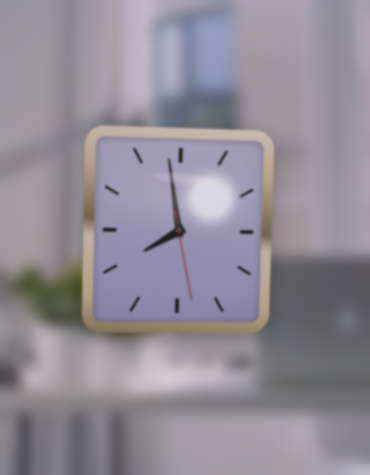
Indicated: 7 h 58 min 28 s
